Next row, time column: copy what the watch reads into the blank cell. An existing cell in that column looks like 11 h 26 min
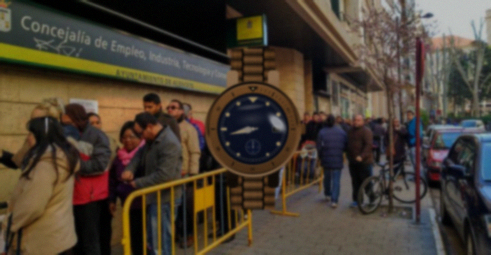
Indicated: 8 h 43 min
